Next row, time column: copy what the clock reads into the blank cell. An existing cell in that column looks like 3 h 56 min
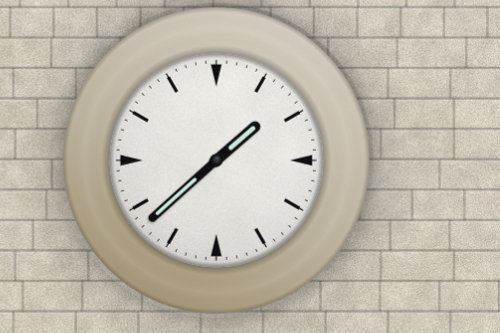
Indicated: 1 h 38 min
